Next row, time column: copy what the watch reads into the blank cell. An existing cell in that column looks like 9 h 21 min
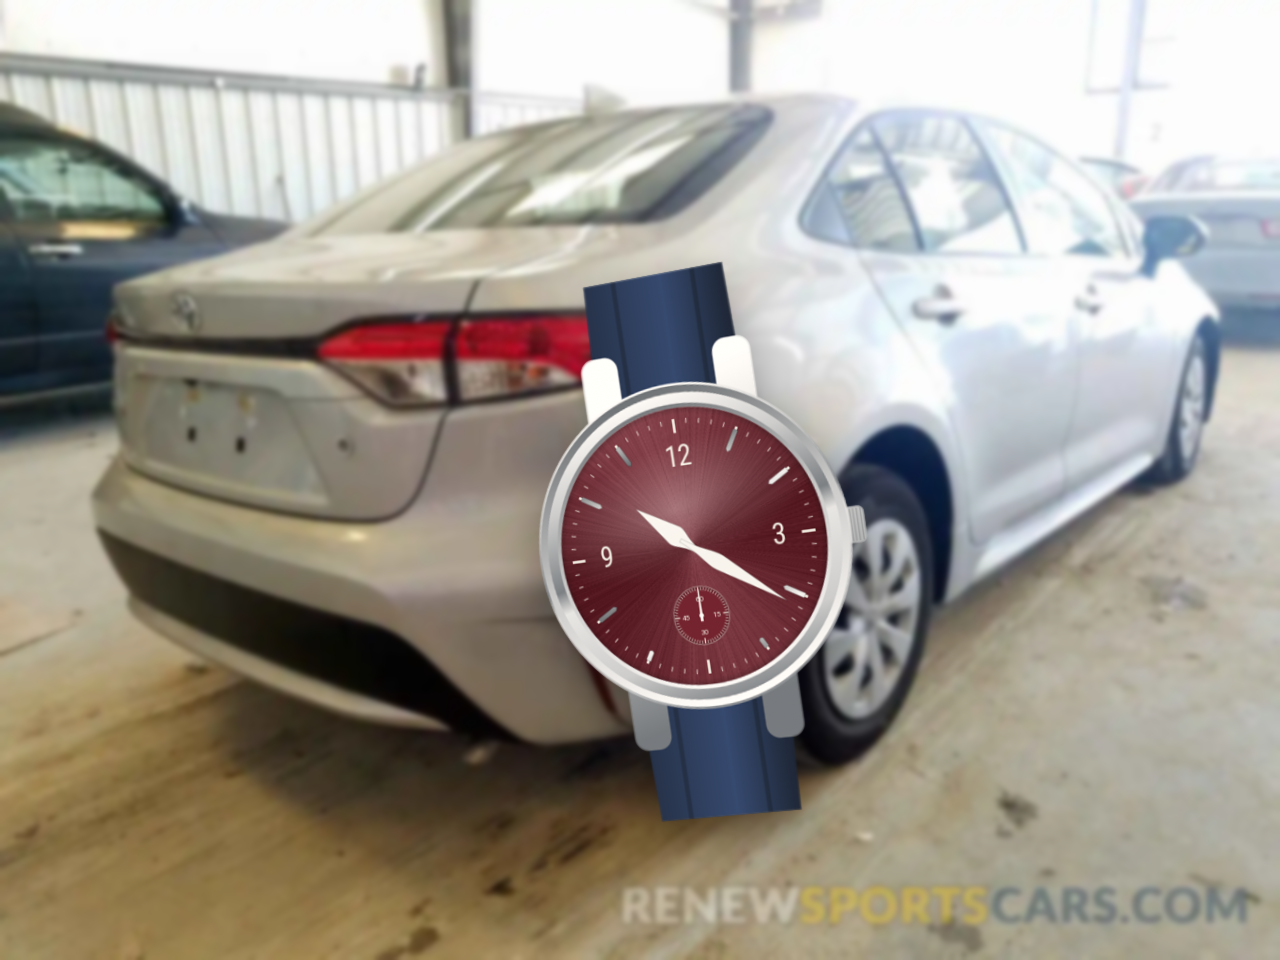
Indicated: 10 h 21 min
